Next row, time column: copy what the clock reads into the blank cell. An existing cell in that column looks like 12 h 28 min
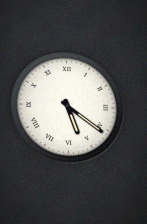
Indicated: 5 h 21 min
